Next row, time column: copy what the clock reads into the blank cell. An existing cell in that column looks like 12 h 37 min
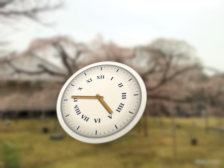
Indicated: 4 h 46 min
